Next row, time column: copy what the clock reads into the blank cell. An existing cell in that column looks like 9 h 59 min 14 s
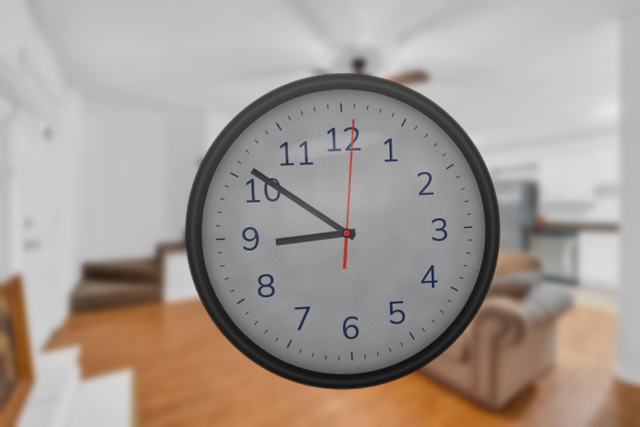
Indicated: 8 h 51 min 01 s
